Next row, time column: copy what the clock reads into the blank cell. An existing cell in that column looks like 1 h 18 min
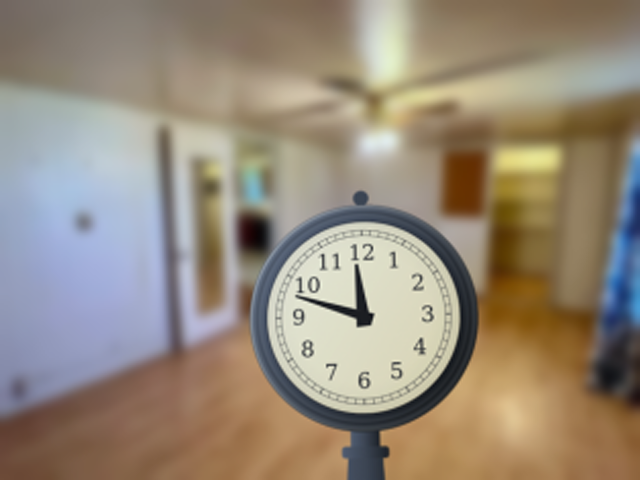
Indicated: 11 h 48 min
